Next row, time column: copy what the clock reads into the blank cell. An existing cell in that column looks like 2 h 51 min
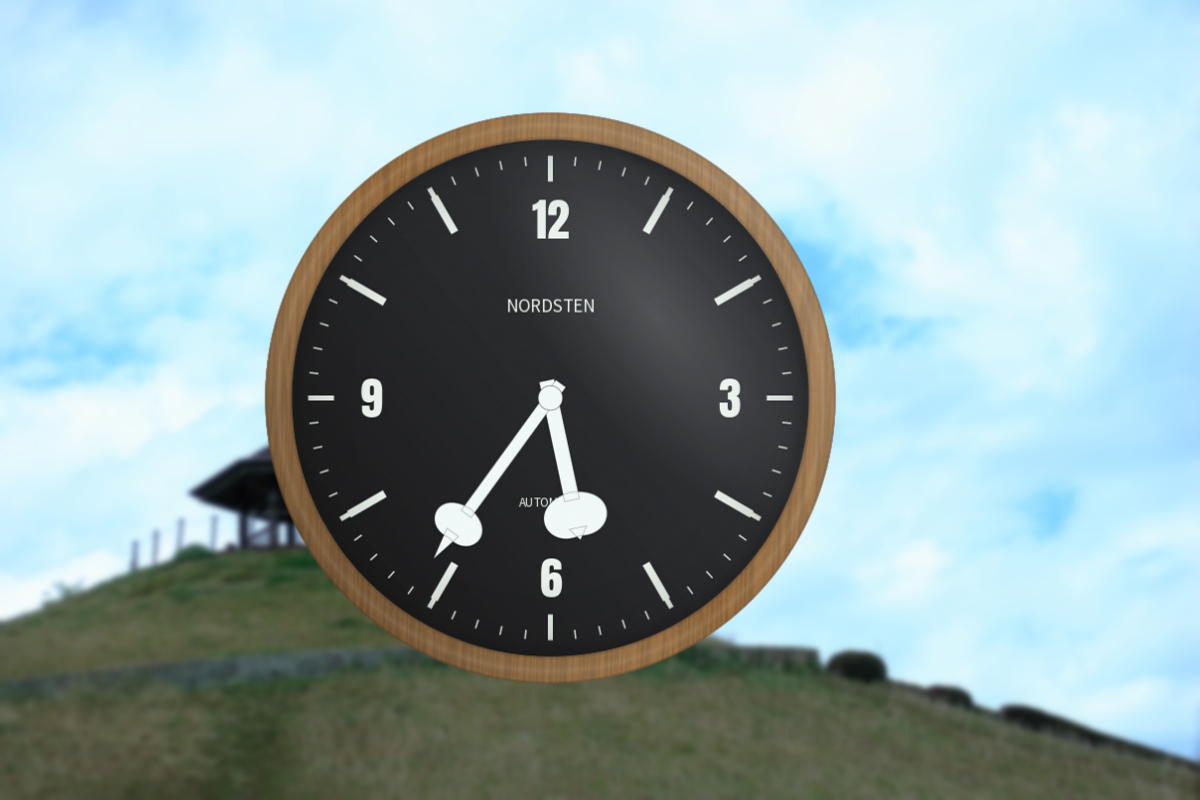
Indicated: 5 h 36 min
